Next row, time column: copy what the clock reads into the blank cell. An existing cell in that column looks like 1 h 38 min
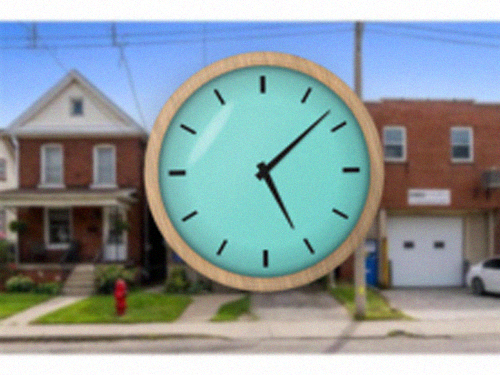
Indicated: 5 h 08 min
